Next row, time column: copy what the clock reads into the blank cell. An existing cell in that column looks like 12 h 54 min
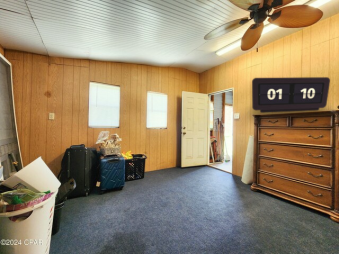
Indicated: 1 h 10 min
